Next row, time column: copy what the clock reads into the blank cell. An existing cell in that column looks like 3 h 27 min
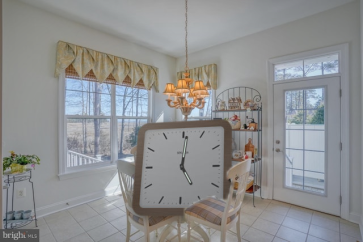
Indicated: 5 h 01 min
